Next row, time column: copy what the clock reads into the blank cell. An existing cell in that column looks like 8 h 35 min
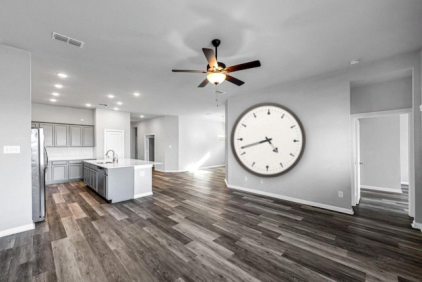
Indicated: 4 h 42 min
